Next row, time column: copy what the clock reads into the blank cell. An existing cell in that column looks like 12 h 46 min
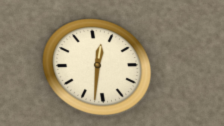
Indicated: 12 h 32 min
